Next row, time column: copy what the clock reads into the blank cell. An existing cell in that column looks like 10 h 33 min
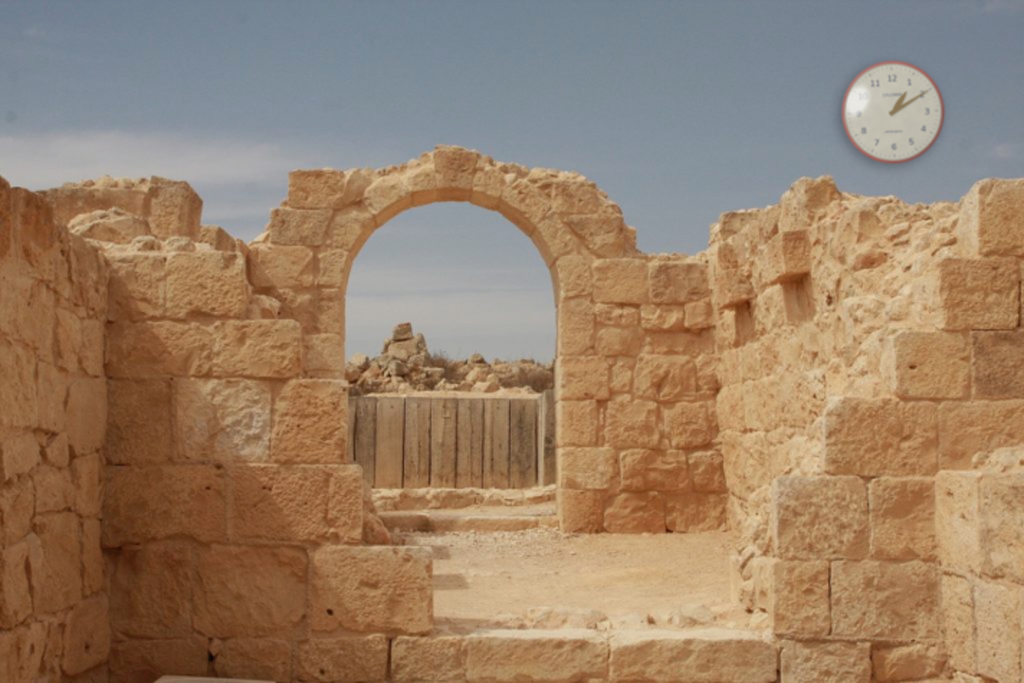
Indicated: 1 h 10 min
